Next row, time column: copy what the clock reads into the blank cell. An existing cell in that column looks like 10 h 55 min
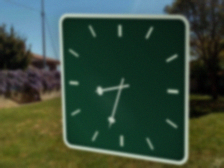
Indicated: 8 h 33 min
